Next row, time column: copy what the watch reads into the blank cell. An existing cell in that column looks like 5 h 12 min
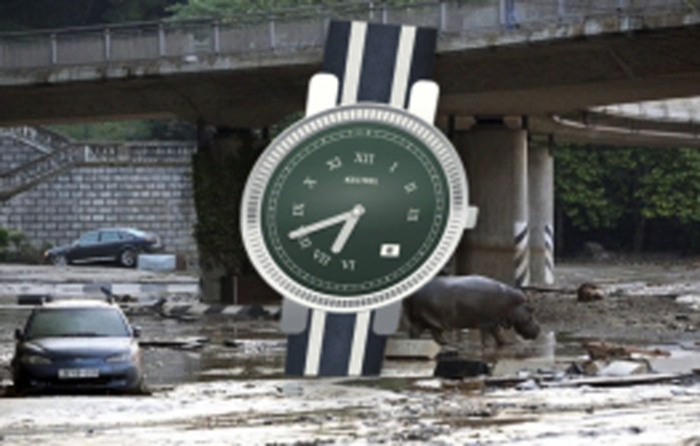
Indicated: 6 h 41 min
